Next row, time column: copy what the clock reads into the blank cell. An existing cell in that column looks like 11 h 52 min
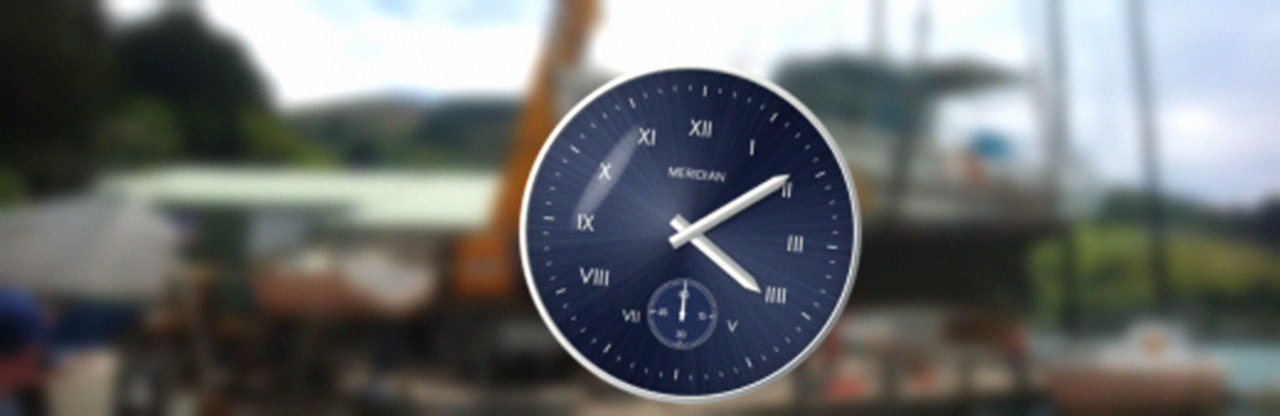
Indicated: 4 h 09 min
